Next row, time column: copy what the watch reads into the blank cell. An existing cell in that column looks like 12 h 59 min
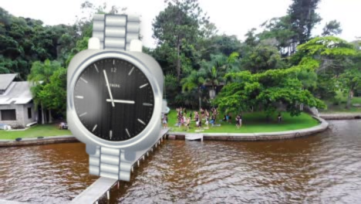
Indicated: 2 h 57 min
